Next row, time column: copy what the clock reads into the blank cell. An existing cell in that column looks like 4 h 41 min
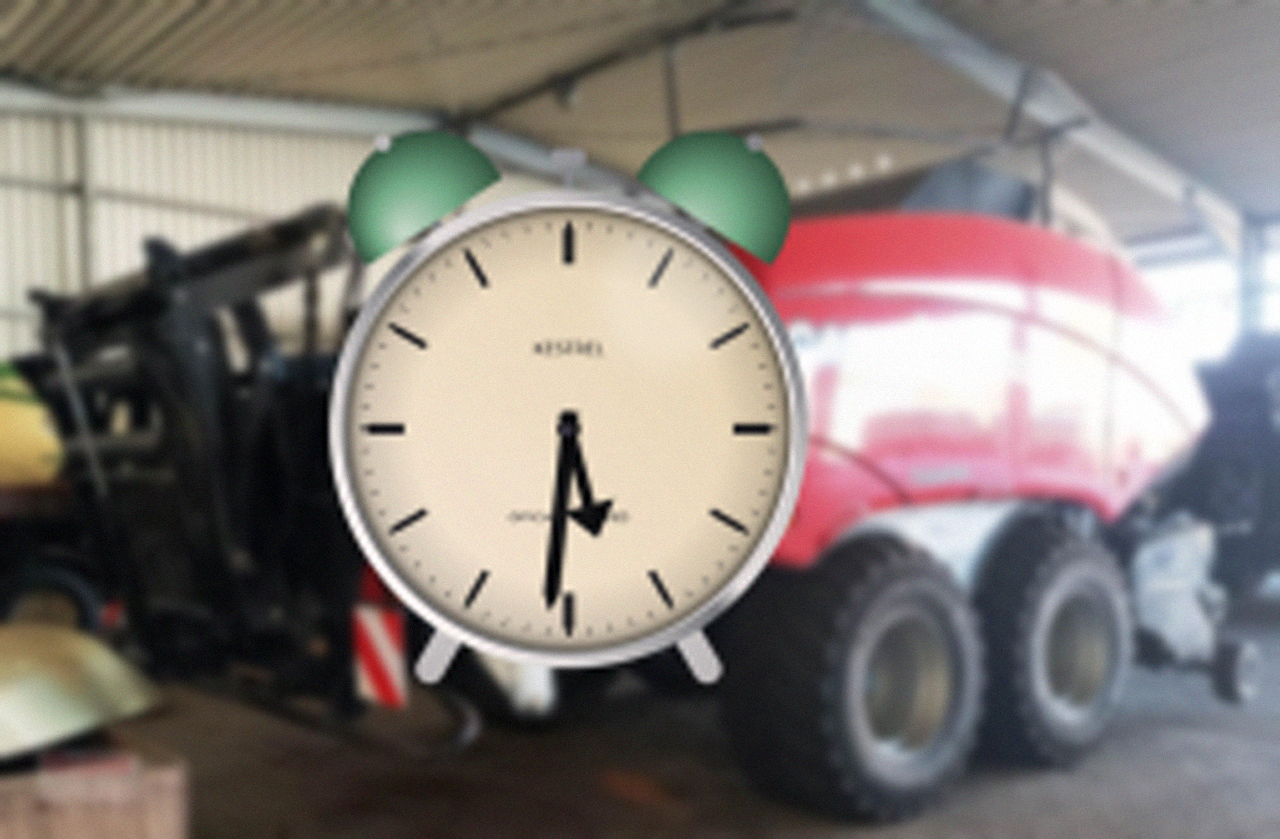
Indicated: 5 h 31 min
